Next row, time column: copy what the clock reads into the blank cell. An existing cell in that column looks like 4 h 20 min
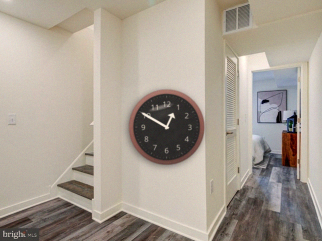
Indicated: 12 h 50 min
